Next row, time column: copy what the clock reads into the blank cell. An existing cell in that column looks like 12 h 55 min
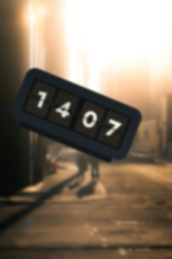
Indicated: 14 h 07 min
